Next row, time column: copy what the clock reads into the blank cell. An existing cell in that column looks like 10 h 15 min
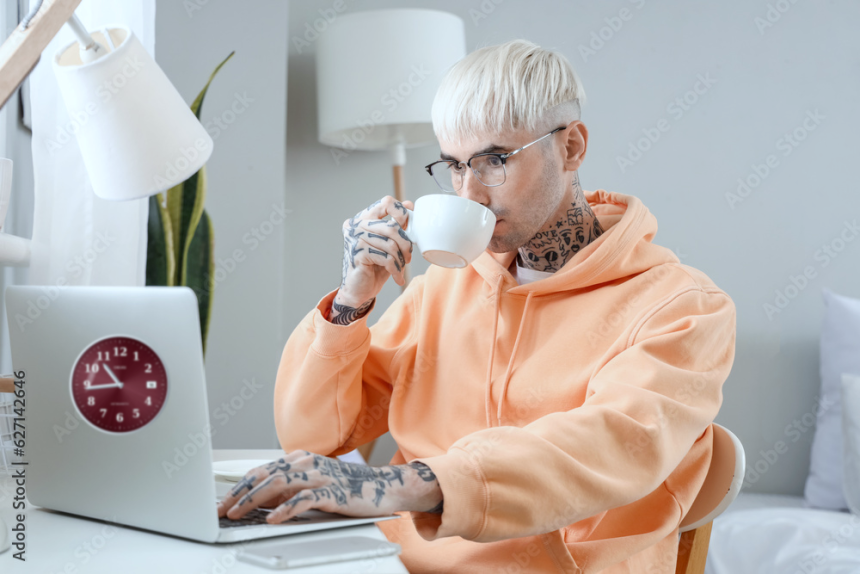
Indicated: 10 h 44 min
